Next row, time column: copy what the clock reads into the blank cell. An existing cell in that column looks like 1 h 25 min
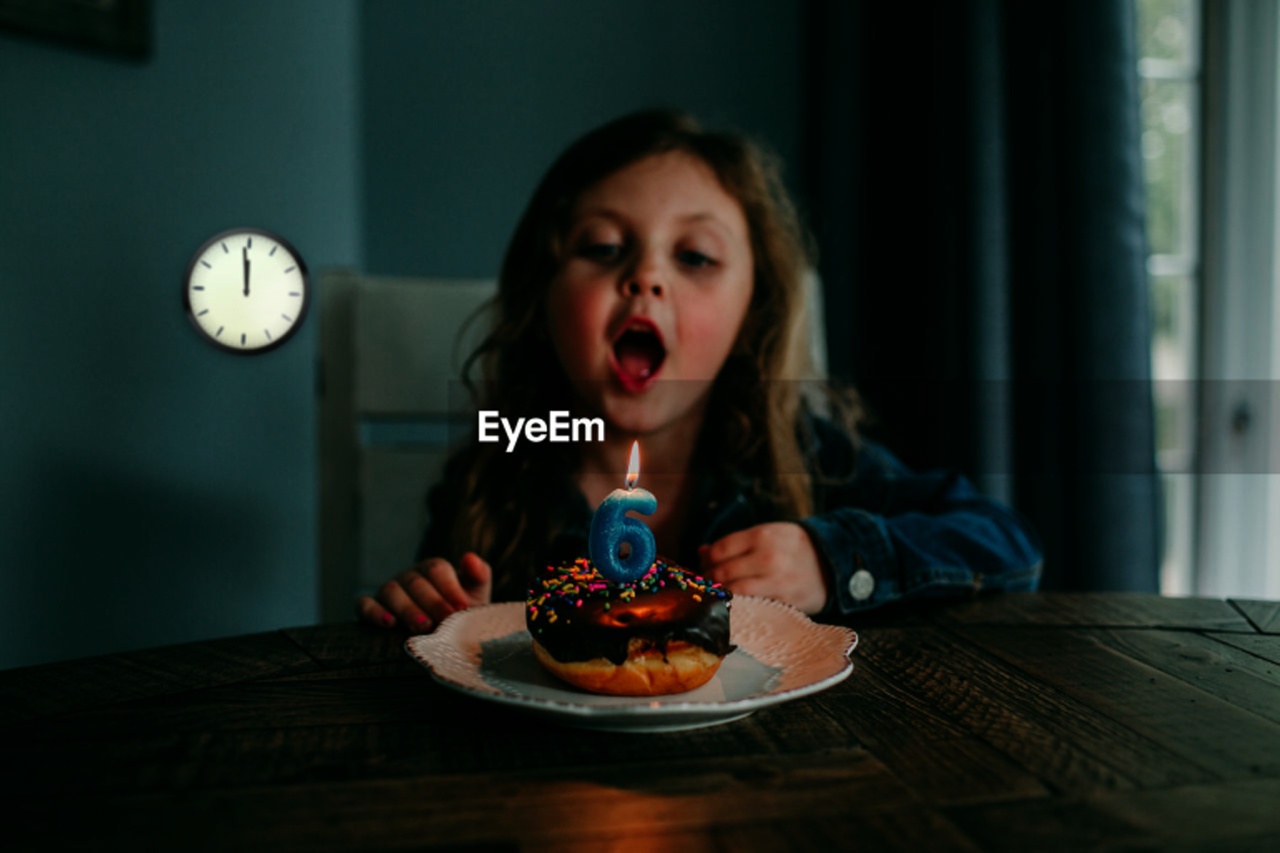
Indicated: 11 h 59 min
